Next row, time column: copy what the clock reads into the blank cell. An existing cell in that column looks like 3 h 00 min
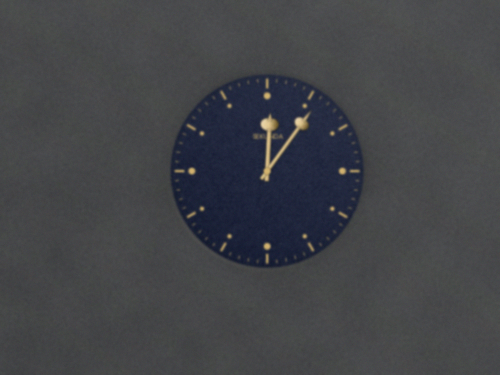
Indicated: 12 h 06 min
